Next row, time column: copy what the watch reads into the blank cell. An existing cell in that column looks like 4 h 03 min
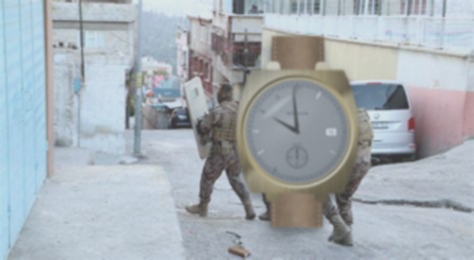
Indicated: 9 h 59 min
